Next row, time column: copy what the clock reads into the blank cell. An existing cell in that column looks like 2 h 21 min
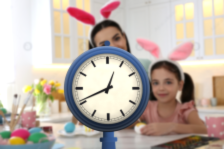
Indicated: 12 h 41 min
